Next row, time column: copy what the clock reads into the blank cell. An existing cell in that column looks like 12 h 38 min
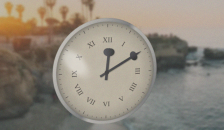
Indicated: 12 h 10 min
